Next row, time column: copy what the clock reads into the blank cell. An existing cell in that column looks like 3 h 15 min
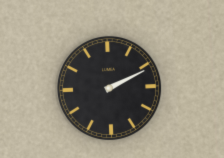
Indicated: 2 h 11 min
